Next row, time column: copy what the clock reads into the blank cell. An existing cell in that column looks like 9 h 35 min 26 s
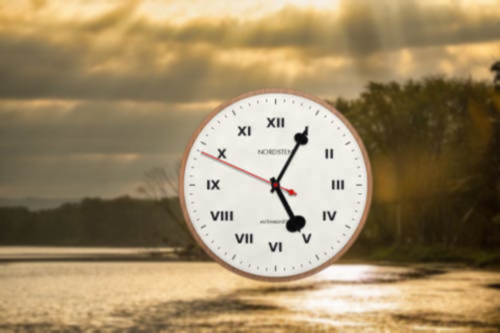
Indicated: 5 h 04 min 49 s
